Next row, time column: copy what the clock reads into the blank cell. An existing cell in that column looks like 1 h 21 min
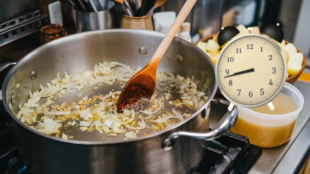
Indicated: 8 h 43 min
